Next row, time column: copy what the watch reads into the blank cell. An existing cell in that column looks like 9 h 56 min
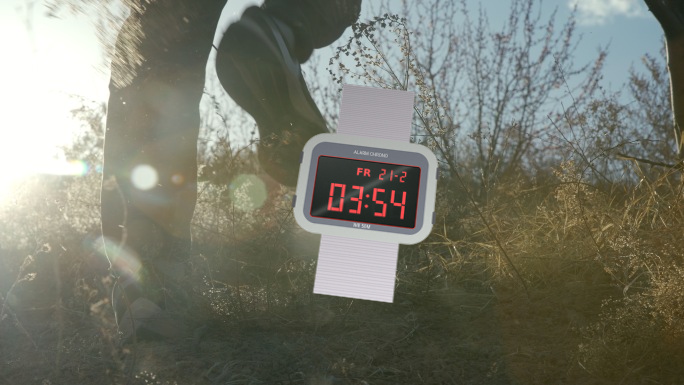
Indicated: 3 h 54 min
